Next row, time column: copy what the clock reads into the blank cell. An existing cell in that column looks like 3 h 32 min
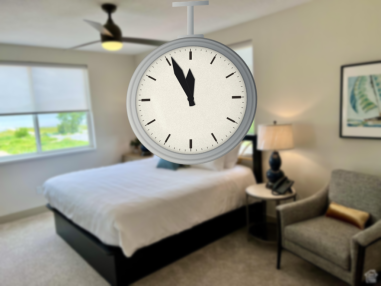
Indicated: 11 h 56 min
